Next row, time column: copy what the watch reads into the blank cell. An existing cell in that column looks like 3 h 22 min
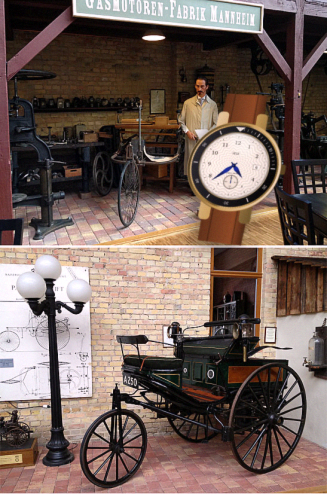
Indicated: 4 h 38 min
